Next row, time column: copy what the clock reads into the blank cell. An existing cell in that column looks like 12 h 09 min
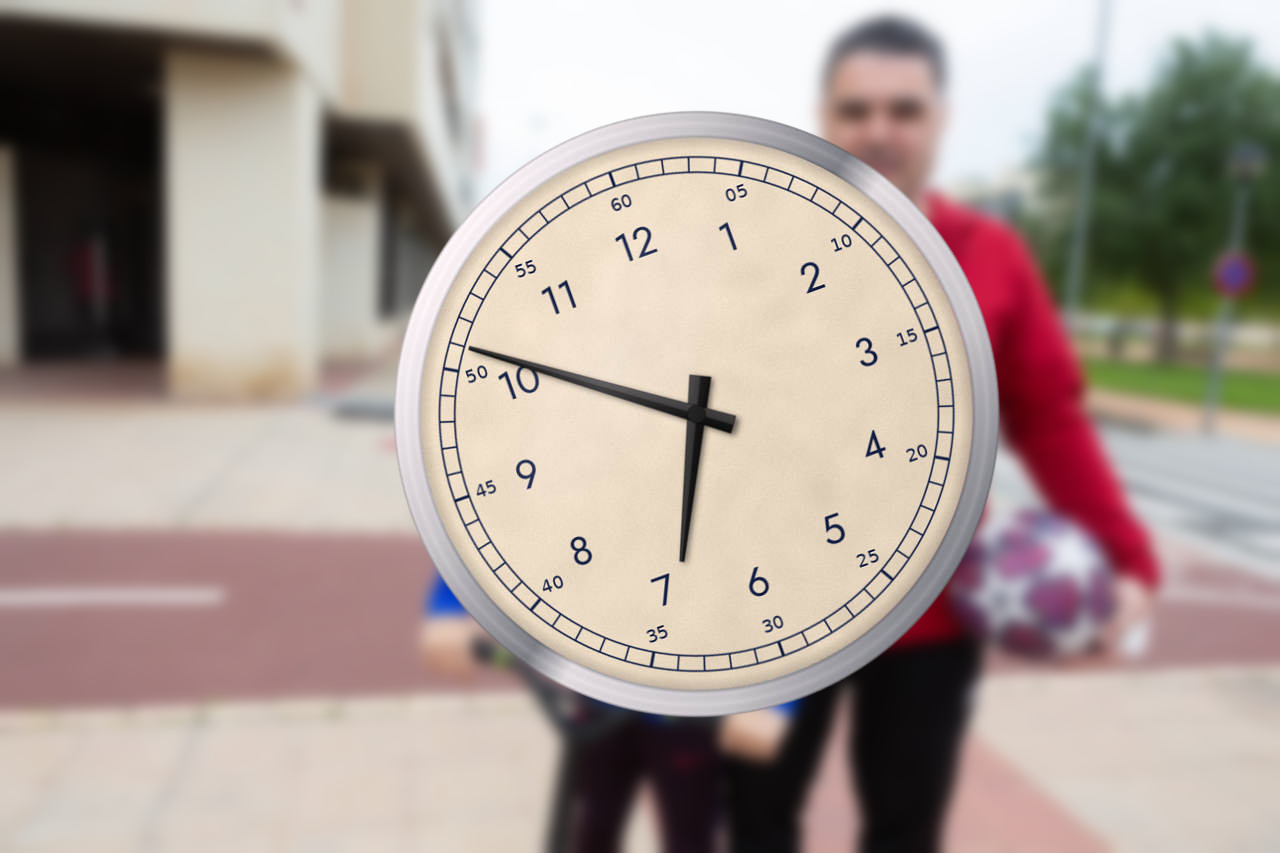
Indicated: 6 h 51 min
